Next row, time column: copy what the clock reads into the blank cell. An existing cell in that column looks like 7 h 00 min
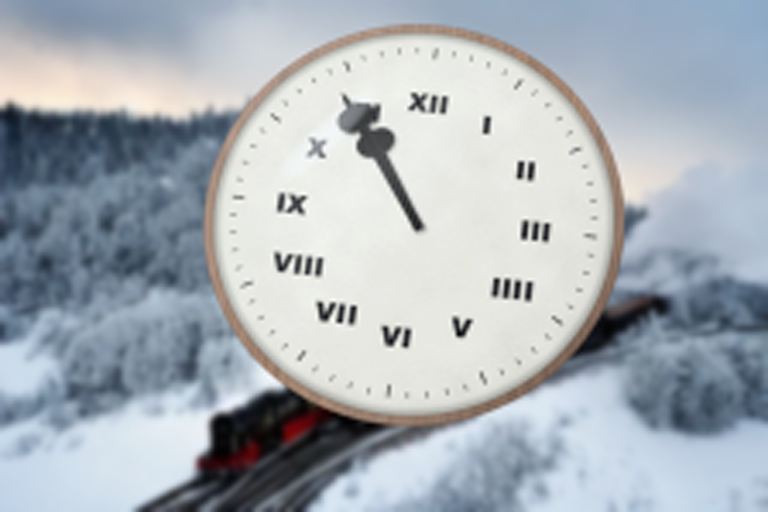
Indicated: 10 h 54 min
